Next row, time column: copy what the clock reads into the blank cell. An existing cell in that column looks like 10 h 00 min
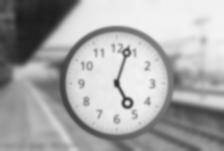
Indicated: 5 h 03 min
